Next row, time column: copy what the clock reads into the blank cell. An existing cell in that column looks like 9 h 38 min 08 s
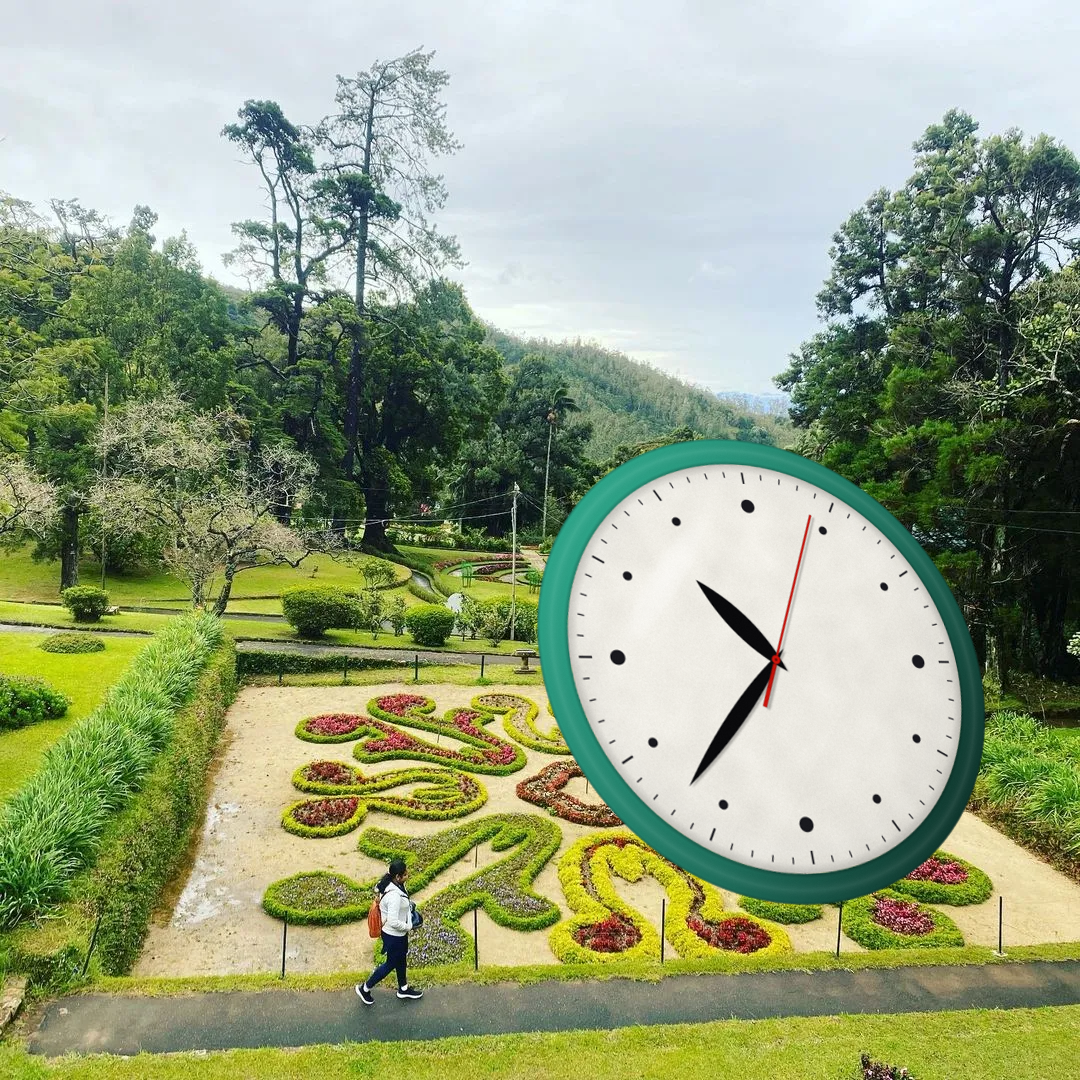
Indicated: 10 h 37 min 04 s
